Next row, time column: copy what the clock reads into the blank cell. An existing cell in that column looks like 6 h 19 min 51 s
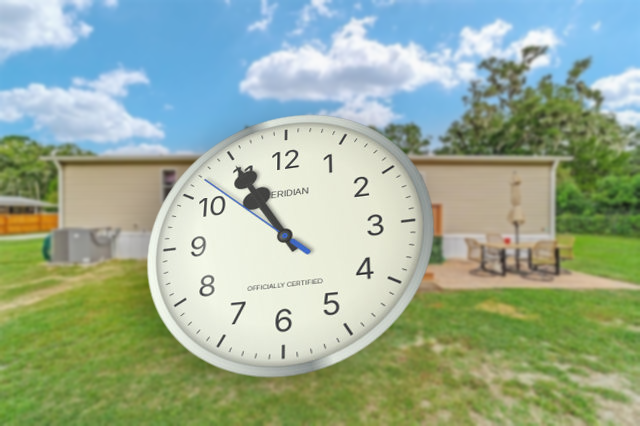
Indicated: 10 h 54 min 52 s
